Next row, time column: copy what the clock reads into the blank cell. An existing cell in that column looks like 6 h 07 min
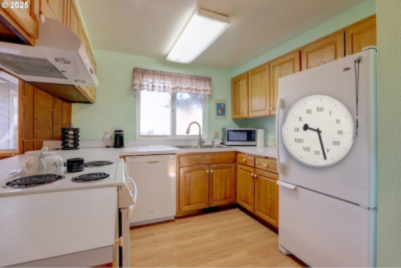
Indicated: 9 h 27 min
